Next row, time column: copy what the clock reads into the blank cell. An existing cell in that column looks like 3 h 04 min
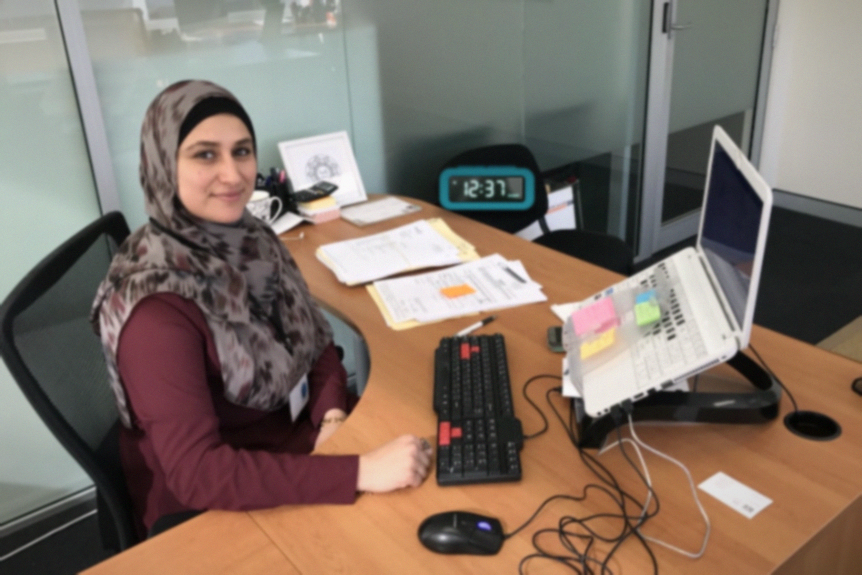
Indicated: 12 h 37 min
